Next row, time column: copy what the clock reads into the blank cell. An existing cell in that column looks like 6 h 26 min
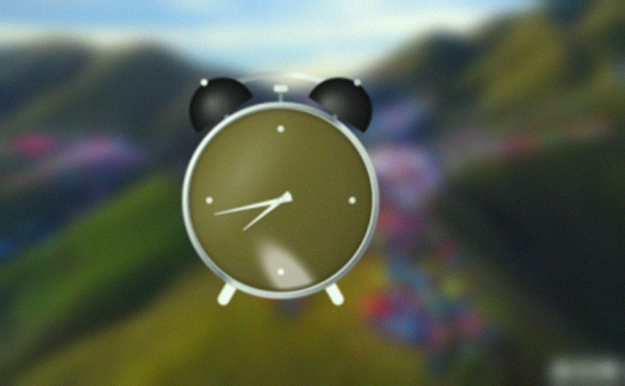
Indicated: 7 h 43 min
